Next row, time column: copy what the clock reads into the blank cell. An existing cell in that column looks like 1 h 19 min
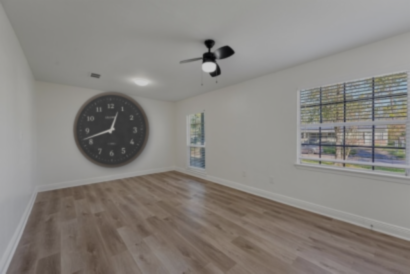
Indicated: 12 h 42 min
